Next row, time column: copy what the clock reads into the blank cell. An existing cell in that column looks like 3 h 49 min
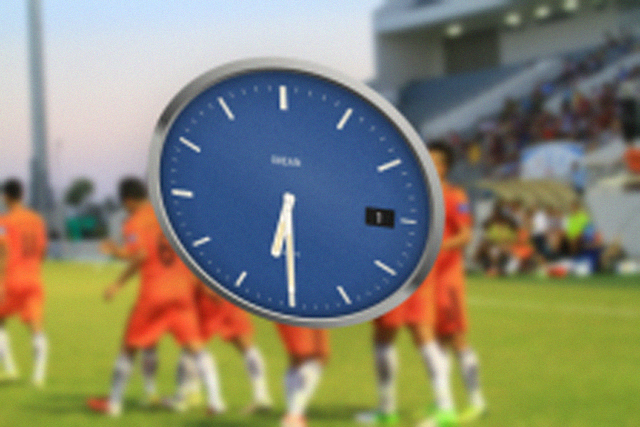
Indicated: 6 h 30 min
